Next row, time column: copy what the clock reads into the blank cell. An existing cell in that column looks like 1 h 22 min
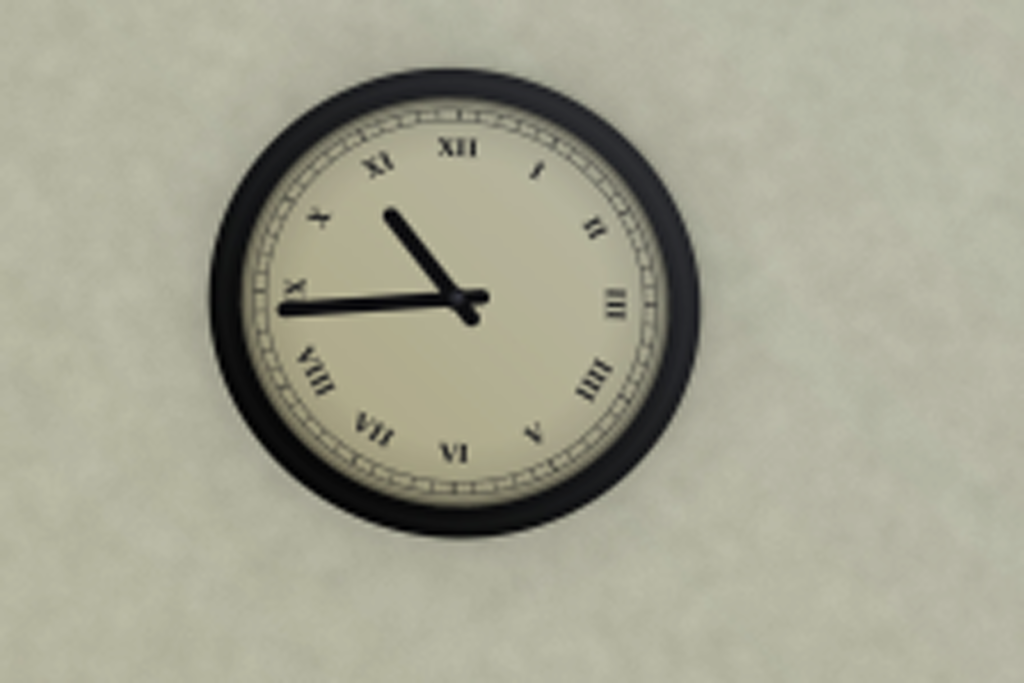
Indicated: 10 h 44 min
